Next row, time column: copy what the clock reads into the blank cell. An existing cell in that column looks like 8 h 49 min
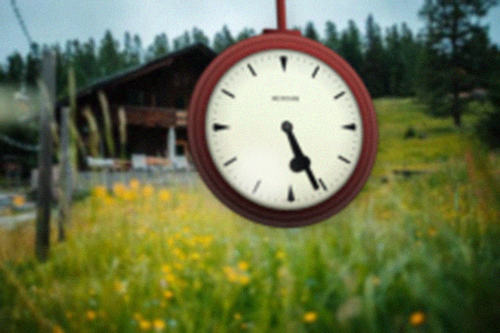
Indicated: 5 h 26 min
